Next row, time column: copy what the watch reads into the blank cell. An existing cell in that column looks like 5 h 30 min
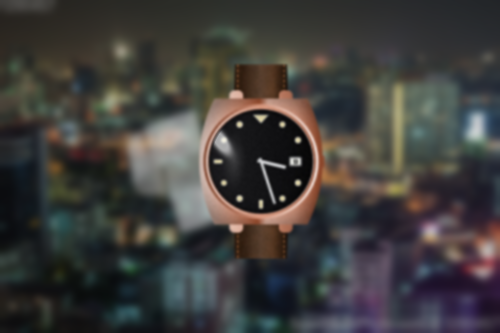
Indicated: 3 h 27 min
